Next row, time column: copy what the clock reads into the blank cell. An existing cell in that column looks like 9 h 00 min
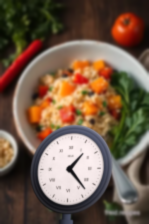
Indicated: 1 h 23 min
